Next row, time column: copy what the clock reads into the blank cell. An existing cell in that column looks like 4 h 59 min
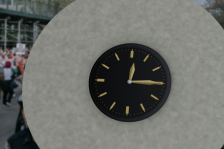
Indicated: 12 h 15 min
